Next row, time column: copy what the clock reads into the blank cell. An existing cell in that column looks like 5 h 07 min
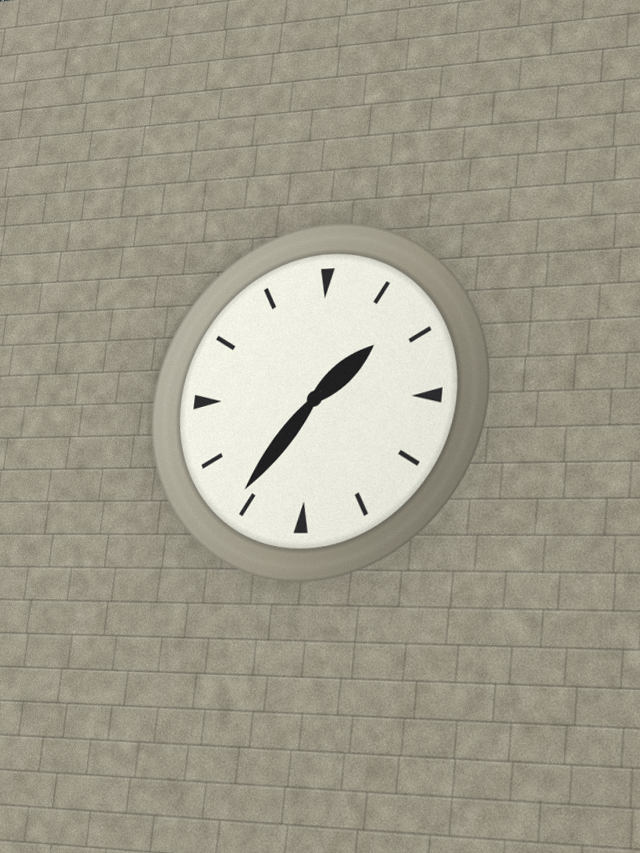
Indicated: 1 h 36 min
